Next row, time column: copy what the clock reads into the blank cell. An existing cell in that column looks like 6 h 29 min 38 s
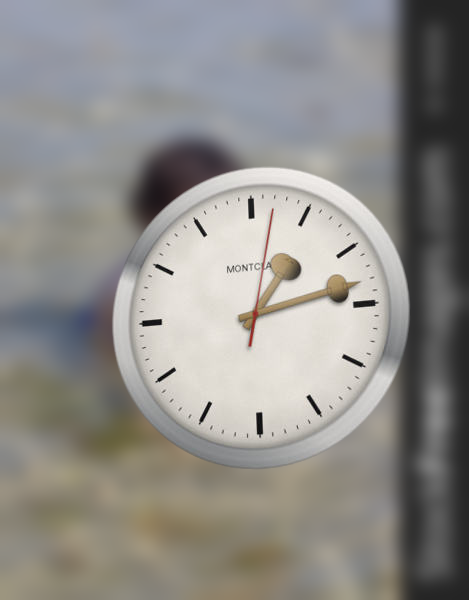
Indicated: 1 h 13 min 02 s
